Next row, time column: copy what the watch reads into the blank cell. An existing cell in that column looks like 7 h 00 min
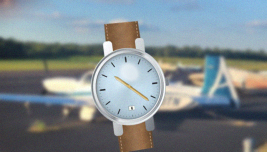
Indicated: 10 h 22 min
